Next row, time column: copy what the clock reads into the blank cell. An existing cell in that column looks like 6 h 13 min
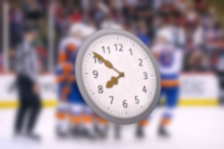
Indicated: 7 h 51 min
